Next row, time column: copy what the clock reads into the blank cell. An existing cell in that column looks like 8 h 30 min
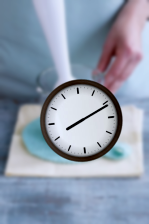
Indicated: 8 h 11 min
